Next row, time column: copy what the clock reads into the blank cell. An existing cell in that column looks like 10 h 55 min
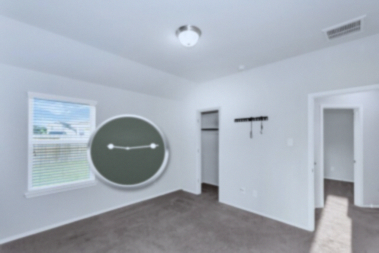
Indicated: 9 h 14 min
